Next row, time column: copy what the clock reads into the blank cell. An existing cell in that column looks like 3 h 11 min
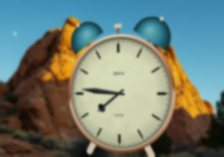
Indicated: 7 h 46 min
